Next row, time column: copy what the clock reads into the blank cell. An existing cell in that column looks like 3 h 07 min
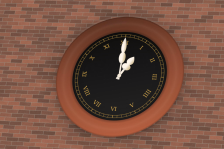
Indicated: 1 h 00 min
